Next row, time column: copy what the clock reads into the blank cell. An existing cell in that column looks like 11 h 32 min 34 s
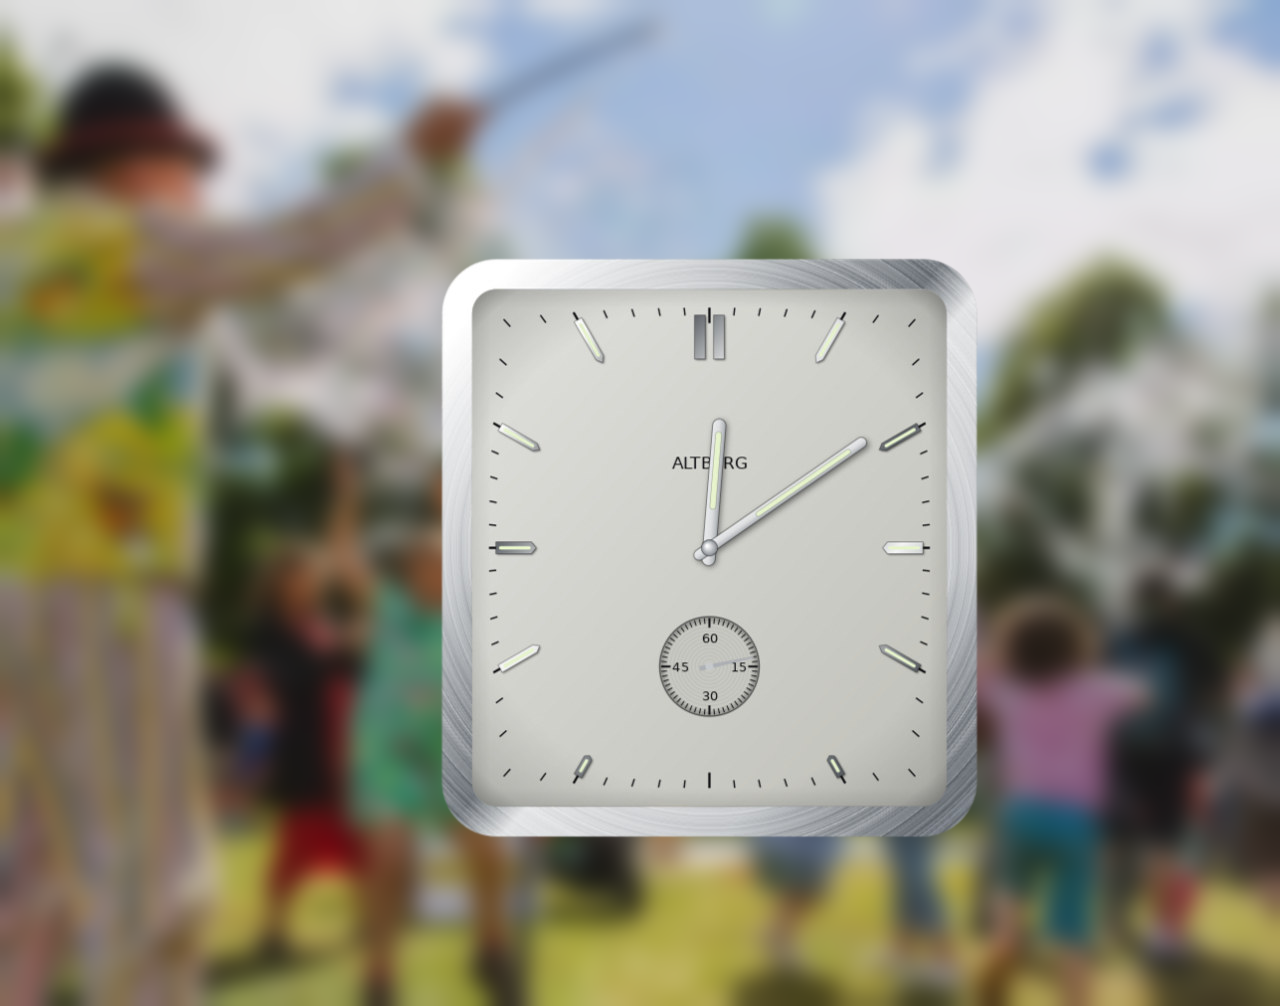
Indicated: 12 h 09 min 13 s
